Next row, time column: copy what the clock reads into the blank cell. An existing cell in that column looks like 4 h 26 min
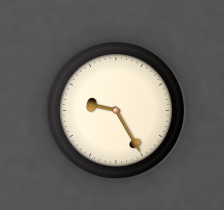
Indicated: 9 h 25 min
